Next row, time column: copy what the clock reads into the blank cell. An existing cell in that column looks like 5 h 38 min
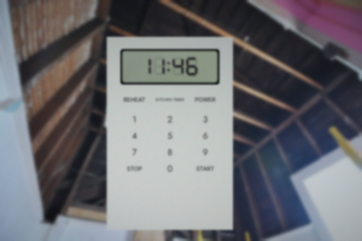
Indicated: 11 h 46 min
